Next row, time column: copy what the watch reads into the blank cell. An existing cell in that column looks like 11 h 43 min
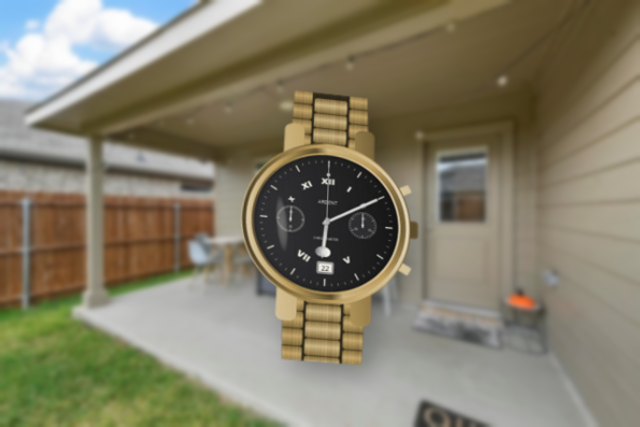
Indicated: 6 h 10 min
